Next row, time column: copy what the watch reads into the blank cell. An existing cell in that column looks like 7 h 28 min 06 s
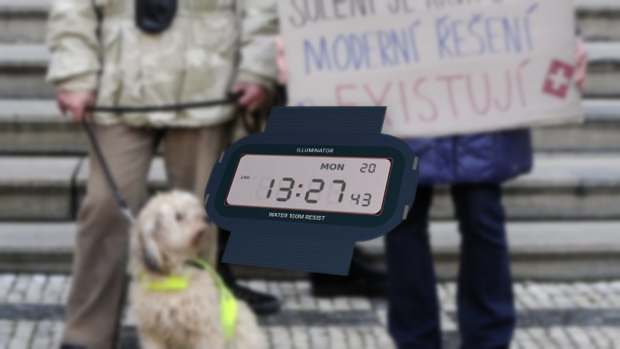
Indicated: 13 h 27 min 43 s
